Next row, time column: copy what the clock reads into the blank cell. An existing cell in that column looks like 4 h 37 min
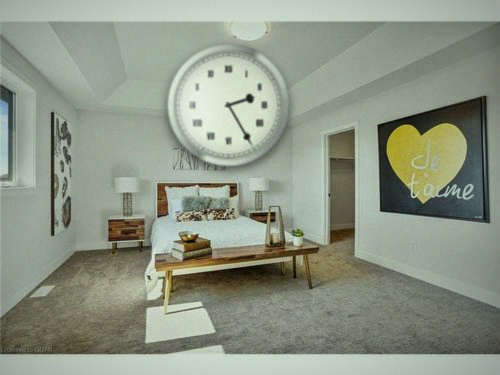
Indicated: 2 h 25 min
